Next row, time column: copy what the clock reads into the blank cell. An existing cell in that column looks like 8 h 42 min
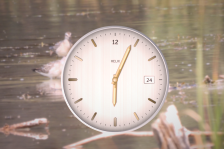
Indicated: 6 h 04 min
